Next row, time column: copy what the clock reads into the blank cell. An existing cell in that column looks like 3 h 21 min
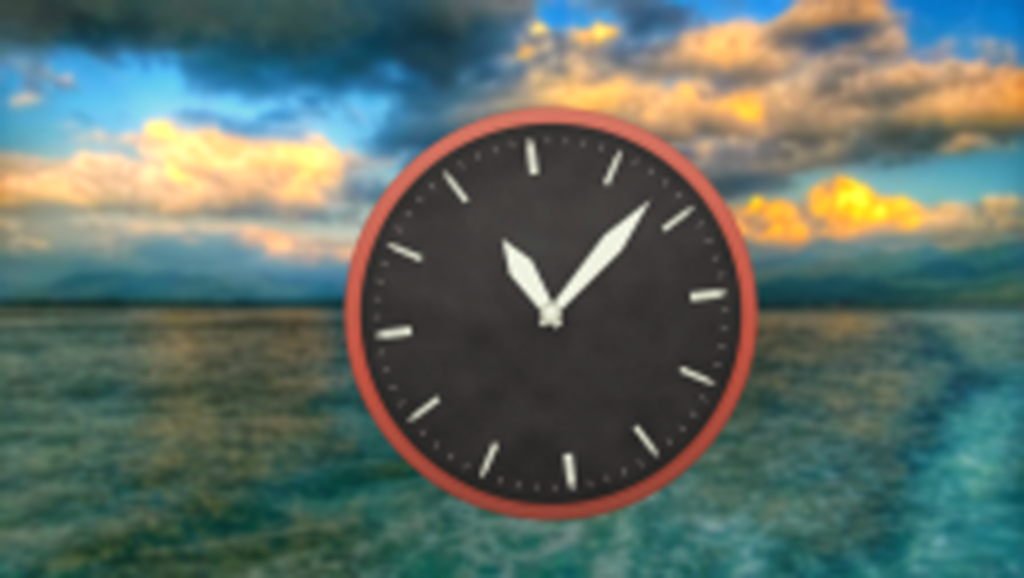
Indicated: 11 h 08 min
